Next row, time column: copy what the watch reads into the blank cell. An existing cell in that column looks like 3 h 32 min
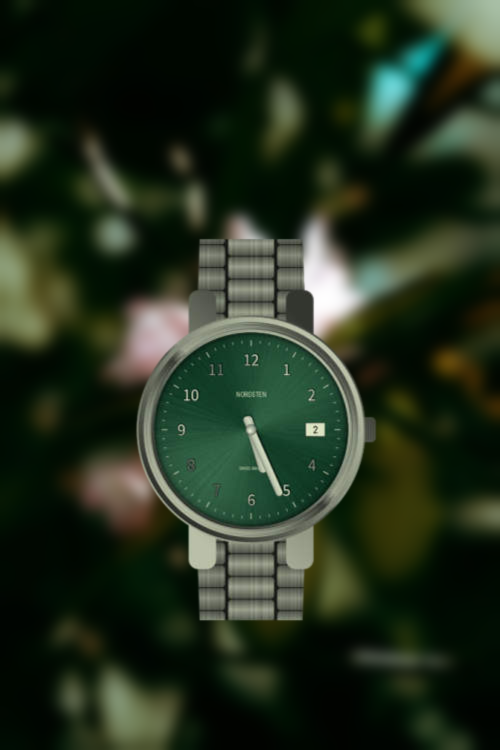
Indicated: 5 h 26 min
